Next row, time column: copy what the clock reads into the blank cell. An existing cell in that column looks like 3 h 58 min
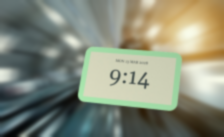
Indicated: 9 h 14 min
